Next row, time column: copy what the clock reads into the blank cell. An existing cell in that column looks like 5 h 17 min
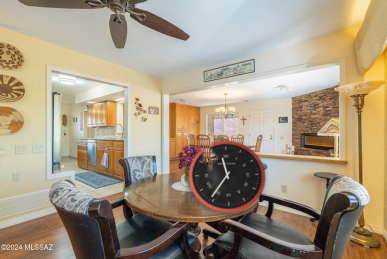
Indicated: 11 h 36 min
